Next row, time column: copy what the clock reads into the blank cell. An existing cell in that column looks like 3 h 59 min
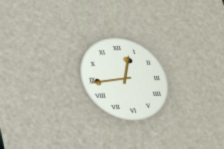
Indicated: 12 h 44 min
